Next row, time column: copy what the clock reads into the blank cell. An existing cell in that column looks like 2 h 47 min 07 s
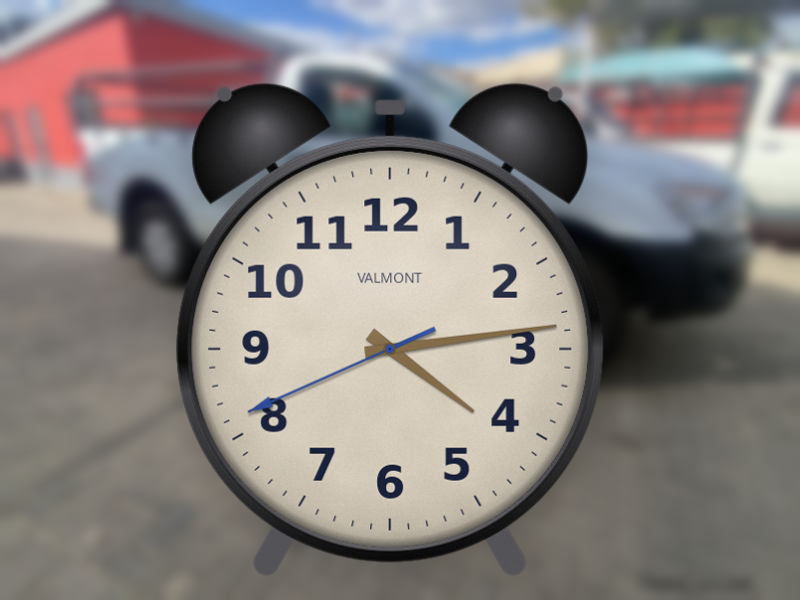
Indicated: 4 h 13 min 41 s
